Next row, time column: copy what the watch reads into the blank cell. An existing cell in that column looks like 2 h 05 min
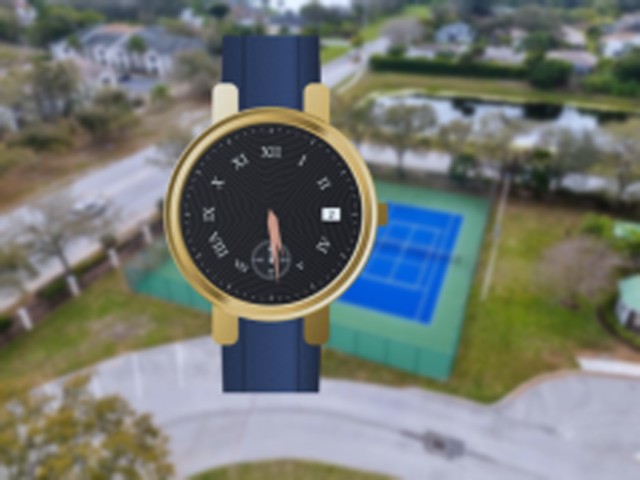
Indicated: 5 h 29 min
